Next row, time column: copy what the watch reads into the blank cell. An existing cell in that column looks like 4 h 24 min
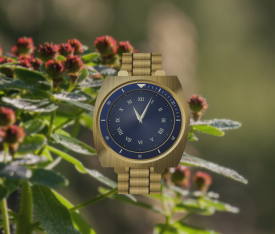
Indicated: 11 h 04 min
